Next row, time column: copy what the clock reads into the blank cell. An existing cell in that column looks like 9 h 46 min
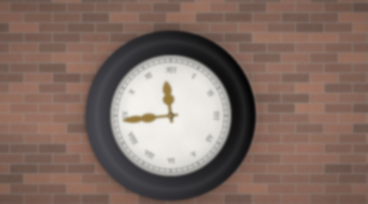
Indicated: 11 h 44 min
